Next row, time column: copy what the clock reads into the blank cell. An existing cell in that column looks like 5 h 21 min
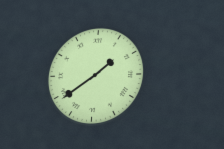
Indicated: 1 h 39 min
